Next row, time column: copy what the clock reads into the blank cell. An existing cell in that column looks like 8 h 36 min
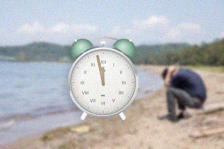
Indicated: 11 h 58 min
